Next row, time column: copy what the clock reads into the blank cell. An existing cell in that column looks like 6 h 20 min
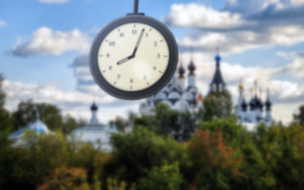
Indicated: 8 h 03 min
